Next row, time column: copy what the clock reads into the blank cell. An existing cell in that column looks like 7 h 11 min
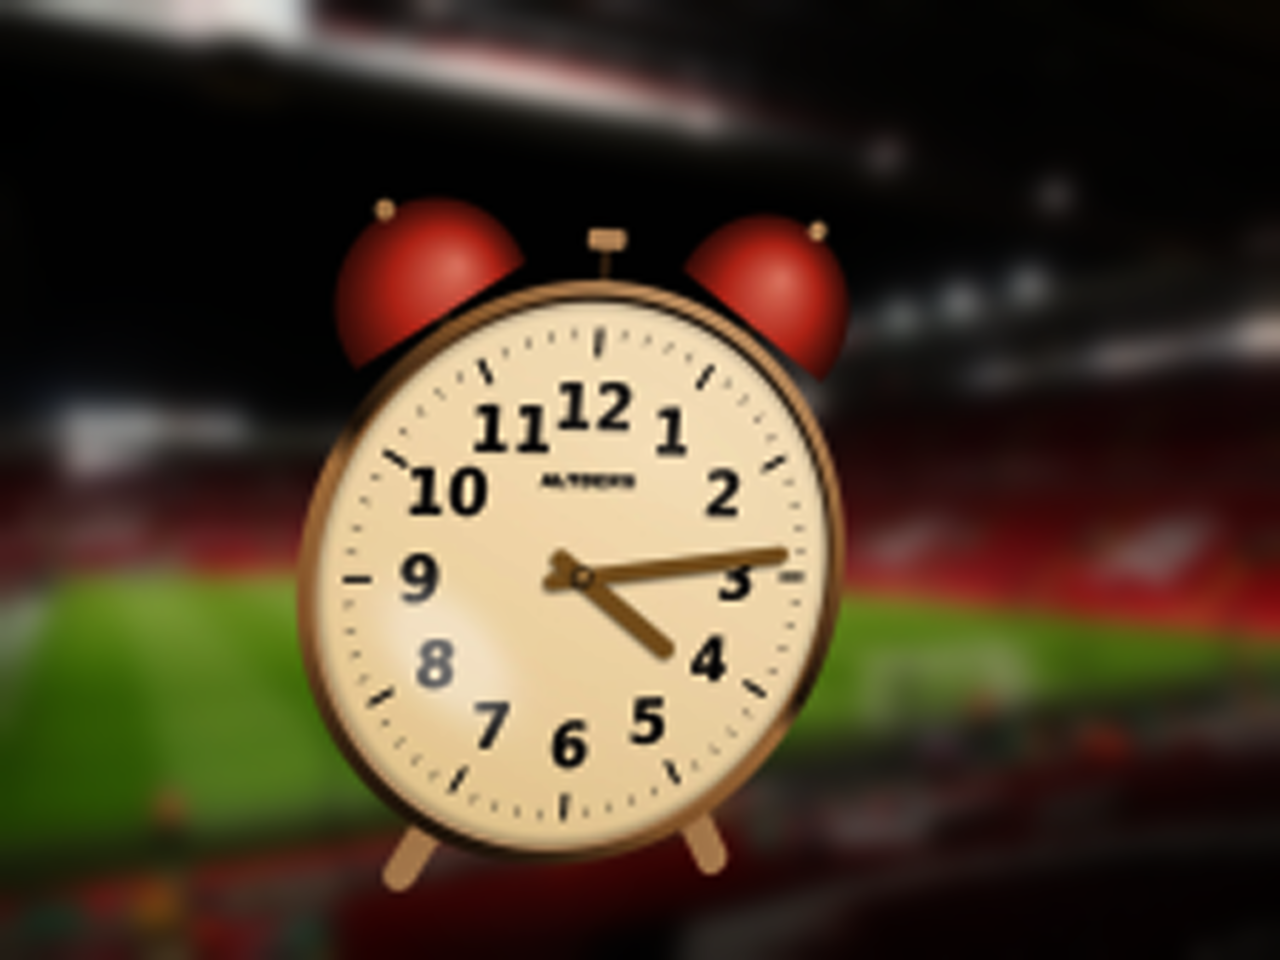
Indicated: 4 h 14 min
